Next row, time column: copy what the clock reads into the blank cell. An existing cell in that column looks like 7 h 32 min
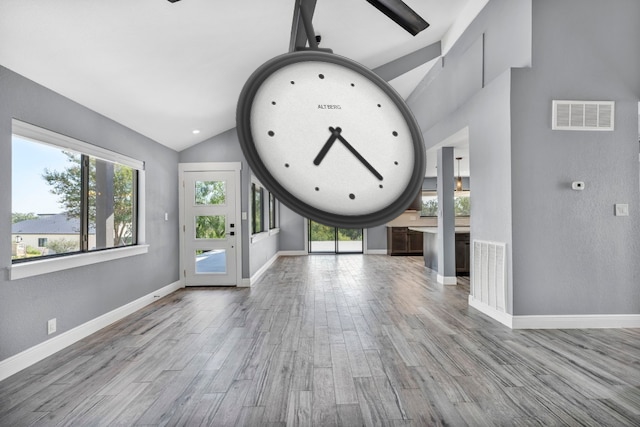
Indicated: 7 h 24 min
